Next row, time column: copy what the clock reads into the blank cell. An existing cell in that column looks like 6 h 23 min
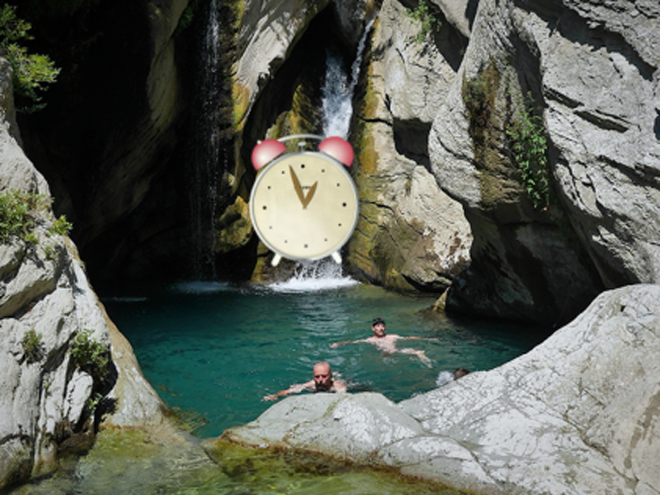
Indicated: 12 h 57 min
